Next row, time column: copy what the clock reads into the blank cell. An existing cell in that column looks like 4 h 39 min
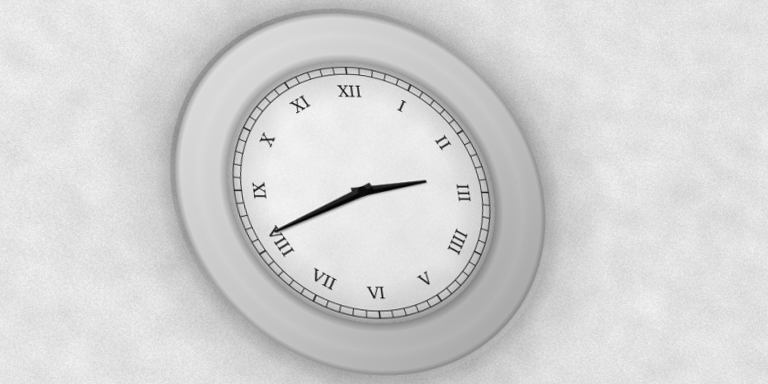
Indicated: 2 h 41 min
